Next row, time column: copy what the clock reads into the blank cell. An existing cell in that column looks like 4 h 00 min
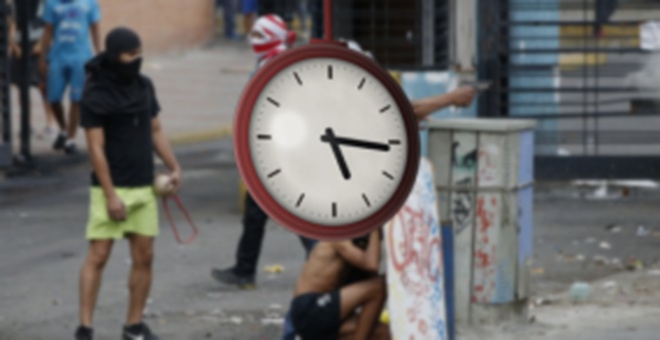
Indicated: 5 h 16 min
